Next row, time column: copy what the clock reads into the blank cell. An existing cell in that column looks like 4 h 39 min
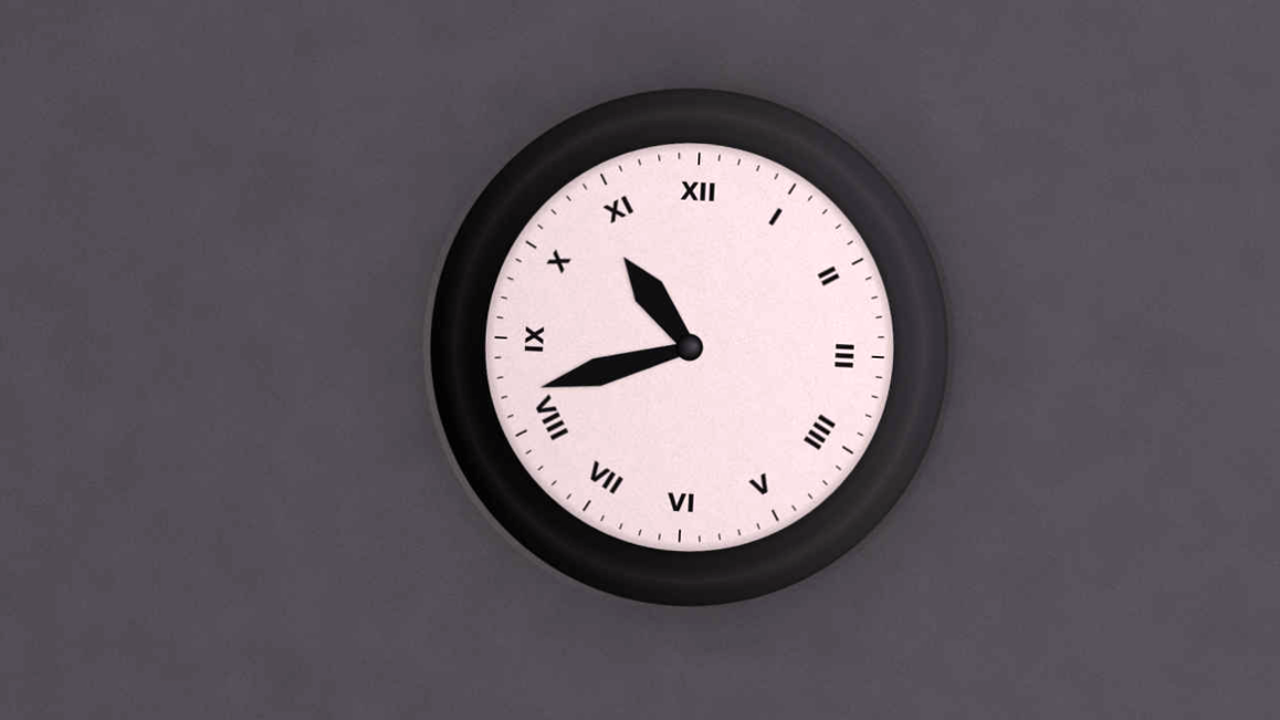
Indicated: 10 h 42 min
